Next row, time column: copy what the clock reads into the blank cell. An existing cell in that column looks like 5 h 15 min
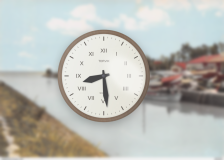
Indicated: 8 h 29 min
